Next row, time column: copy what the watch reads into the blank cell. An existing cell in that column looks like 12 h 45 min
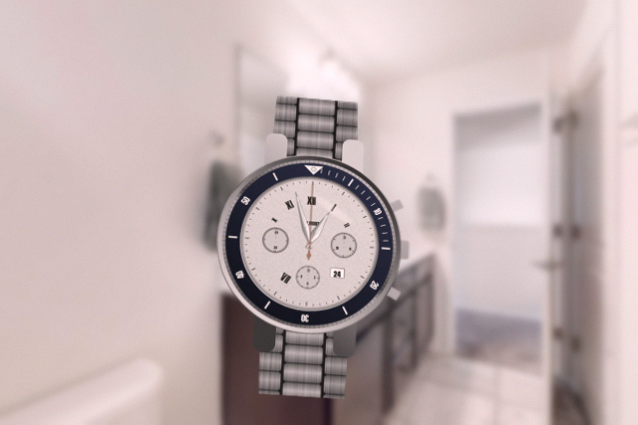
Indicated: 12 h 57 min
